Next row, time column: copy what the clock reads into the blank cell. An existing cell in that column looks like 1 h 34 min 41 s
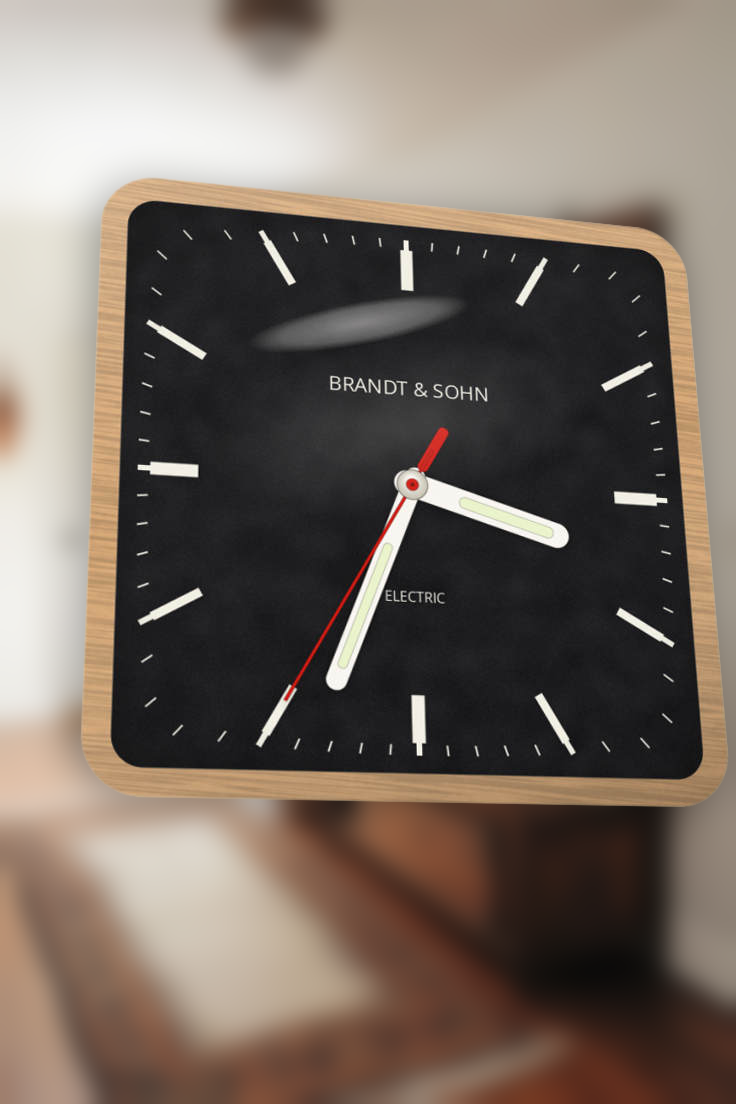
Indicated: 3 h 33 min 35 s
